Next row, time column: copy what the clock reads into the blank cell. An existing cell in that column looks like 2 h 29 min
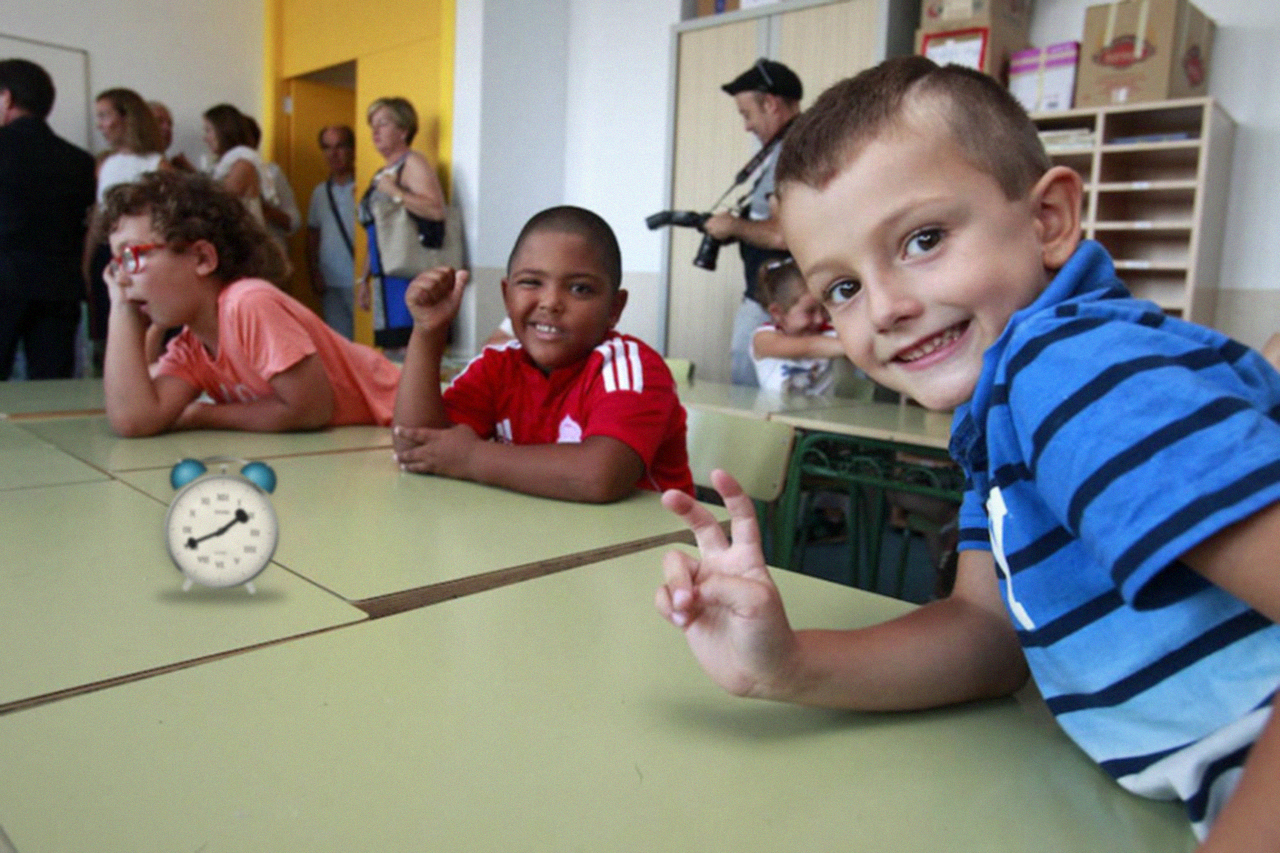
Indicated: 1 h 41 min
